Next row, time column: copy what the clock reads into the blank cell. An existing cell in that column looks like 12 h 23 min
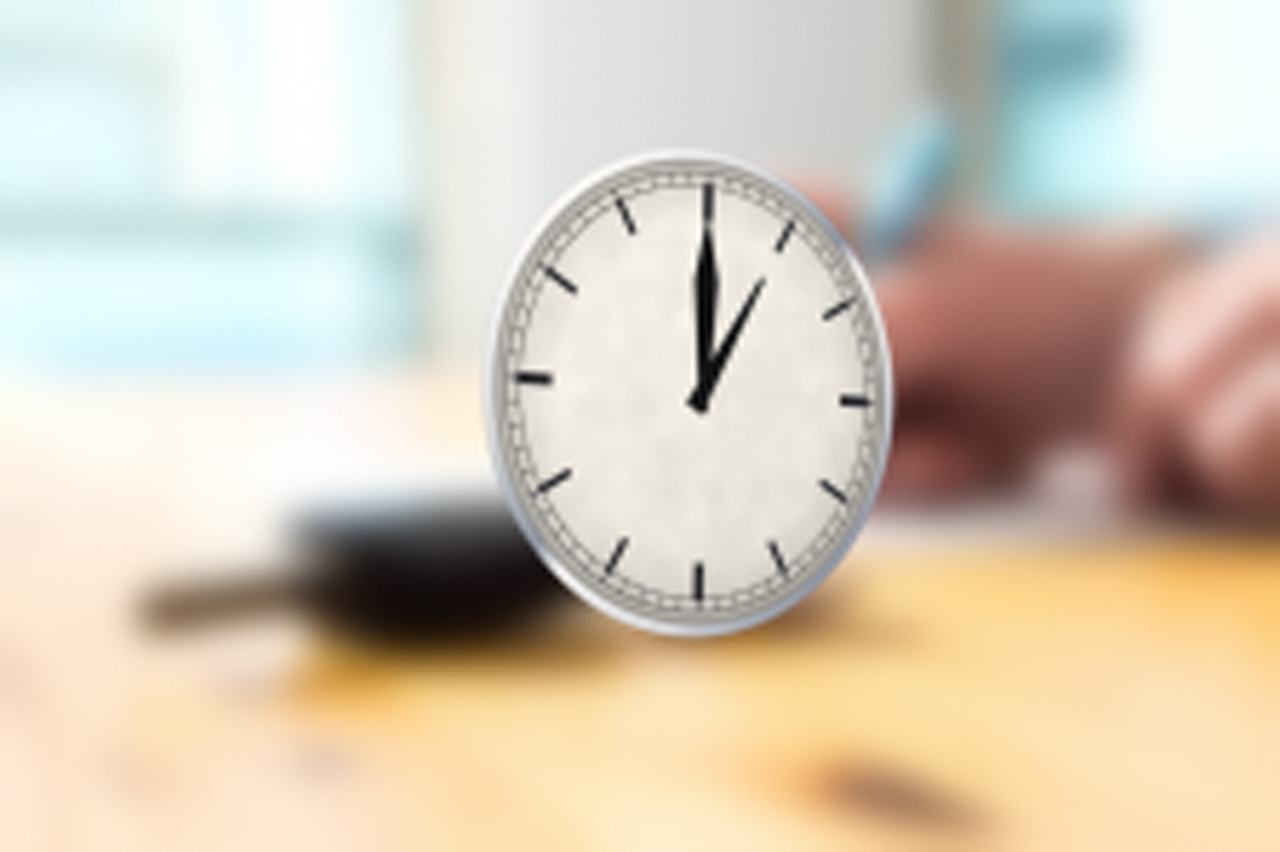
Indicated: 1 h 00 min
